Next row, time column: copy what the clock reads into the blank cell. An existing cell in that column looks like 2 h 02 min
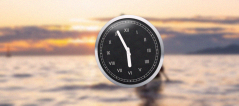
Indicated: 5 h 56 min
